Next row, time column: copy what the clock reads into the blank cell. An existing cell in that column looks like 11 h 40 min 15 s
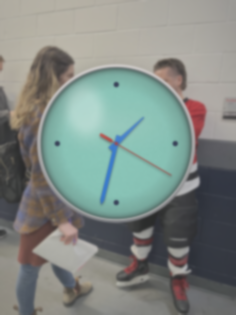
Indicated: 1 h 32 min 20 s
